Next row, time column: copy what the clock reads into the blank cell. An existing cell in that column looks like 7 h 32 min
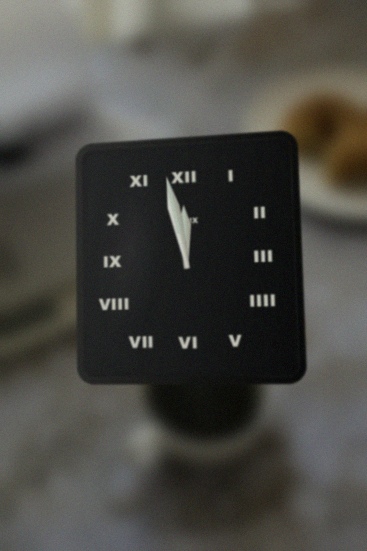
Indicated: 11 h 58 min
